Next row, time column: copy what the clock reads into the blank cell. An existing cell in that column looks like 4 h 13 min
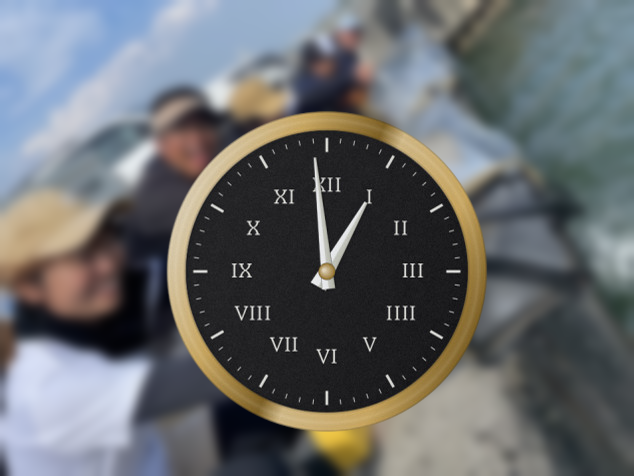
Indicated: 12 h 59 min
